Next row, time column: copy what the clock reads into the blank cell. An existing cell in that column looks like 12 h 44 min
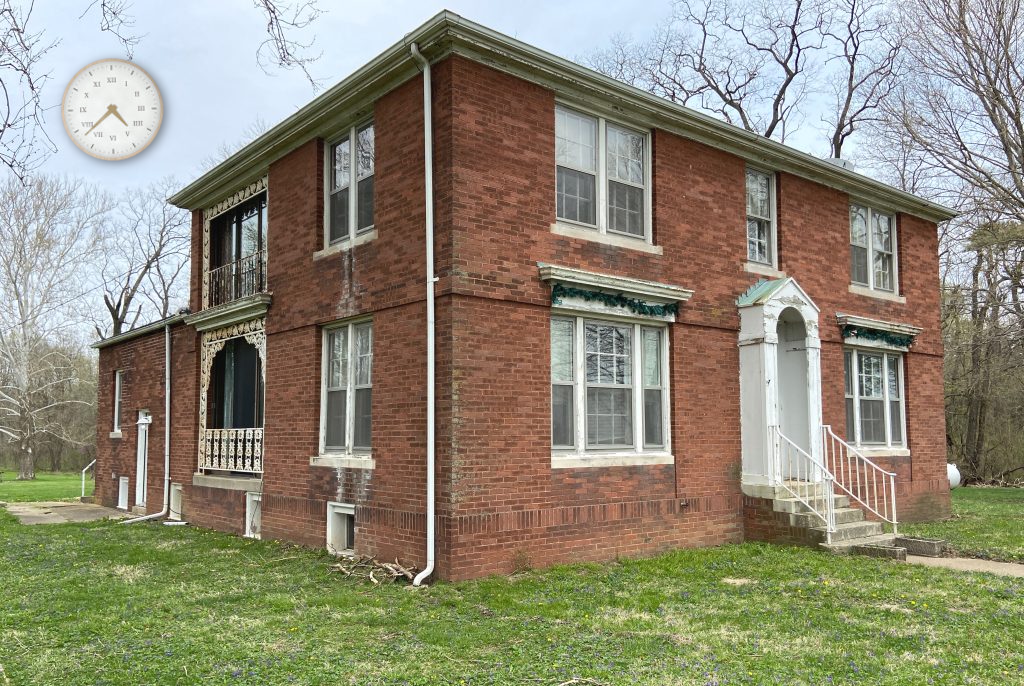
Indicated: 4 h 38 min
